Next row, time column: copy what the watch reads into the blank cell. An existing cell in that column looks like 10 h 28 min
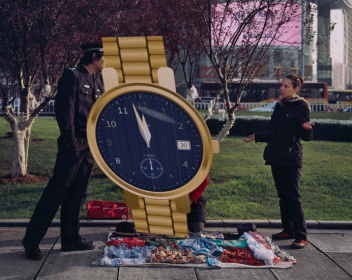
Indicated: 11 h 58 min
